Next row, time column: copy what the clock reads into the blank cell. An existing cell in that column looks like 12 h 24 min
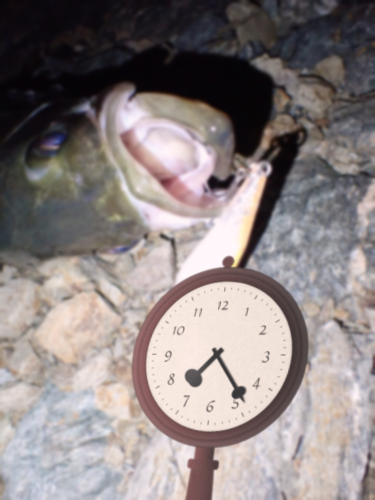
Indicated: 7 h 24 min
